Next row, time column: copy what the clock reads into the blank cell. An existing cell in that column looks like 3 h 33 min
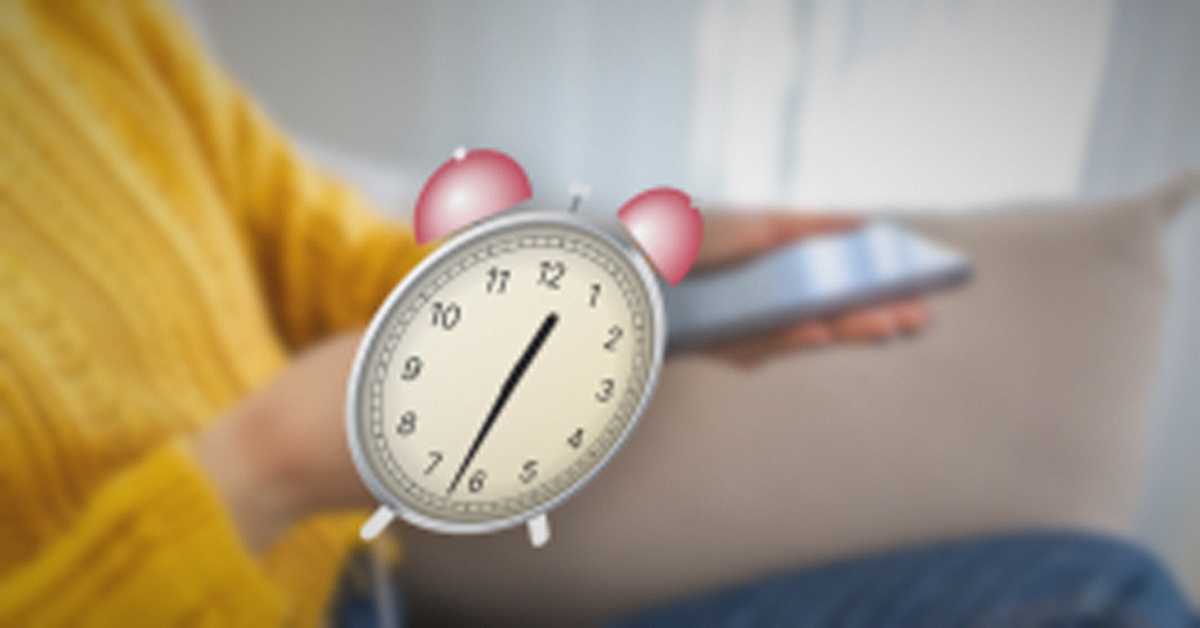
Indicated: 12 h 32 min
